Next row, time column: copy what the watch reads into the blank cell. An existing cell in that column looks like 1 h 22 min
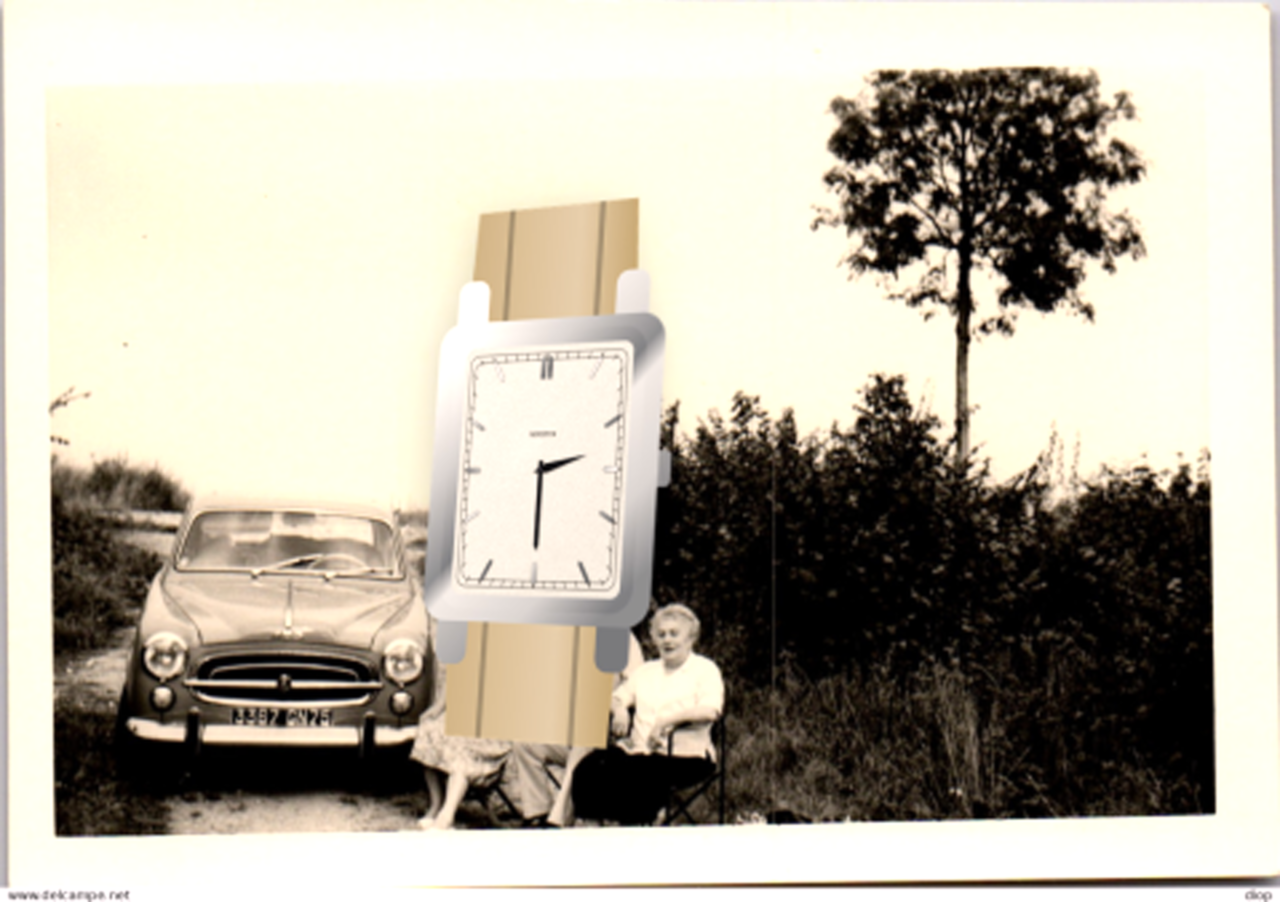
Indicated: 2 h 30 min
